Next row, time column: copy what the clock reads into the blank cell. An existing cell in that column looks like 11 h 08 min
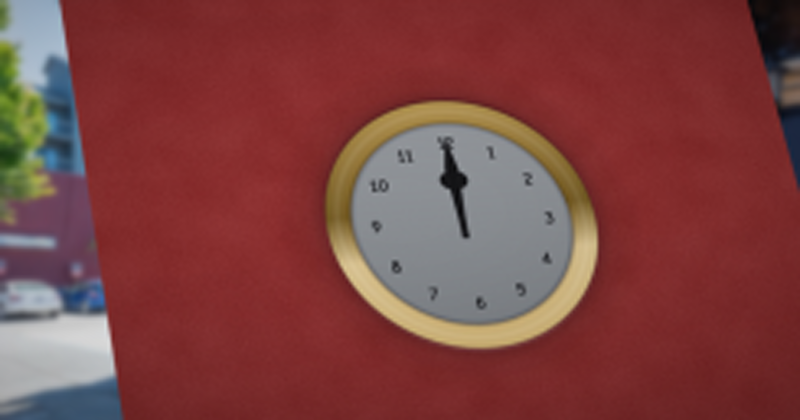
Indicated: 12 h 00 min
